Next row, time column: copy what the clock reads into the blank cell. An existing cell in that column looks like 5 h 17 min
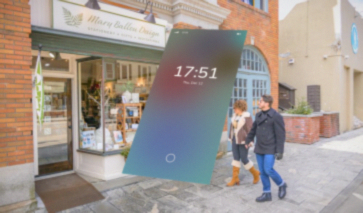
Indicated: 17 h 51 min
